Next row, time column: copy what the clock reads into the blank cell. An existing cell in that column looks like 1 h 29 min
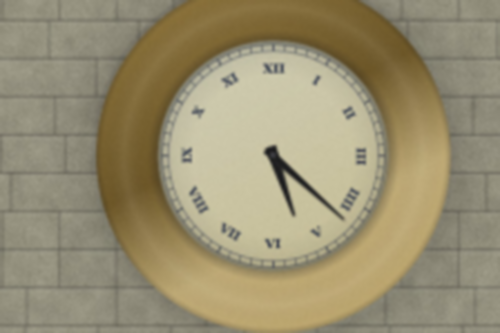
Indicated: 5 h 22 min
